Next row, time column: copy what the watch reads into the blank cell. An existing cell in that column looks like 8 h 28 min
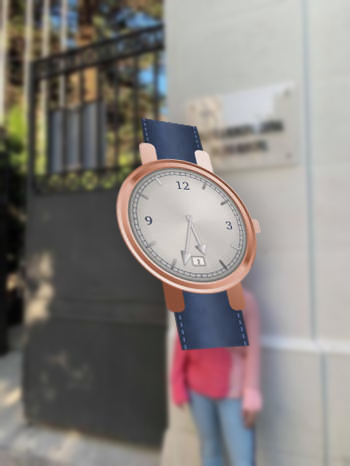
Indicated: 5 h 33 min
